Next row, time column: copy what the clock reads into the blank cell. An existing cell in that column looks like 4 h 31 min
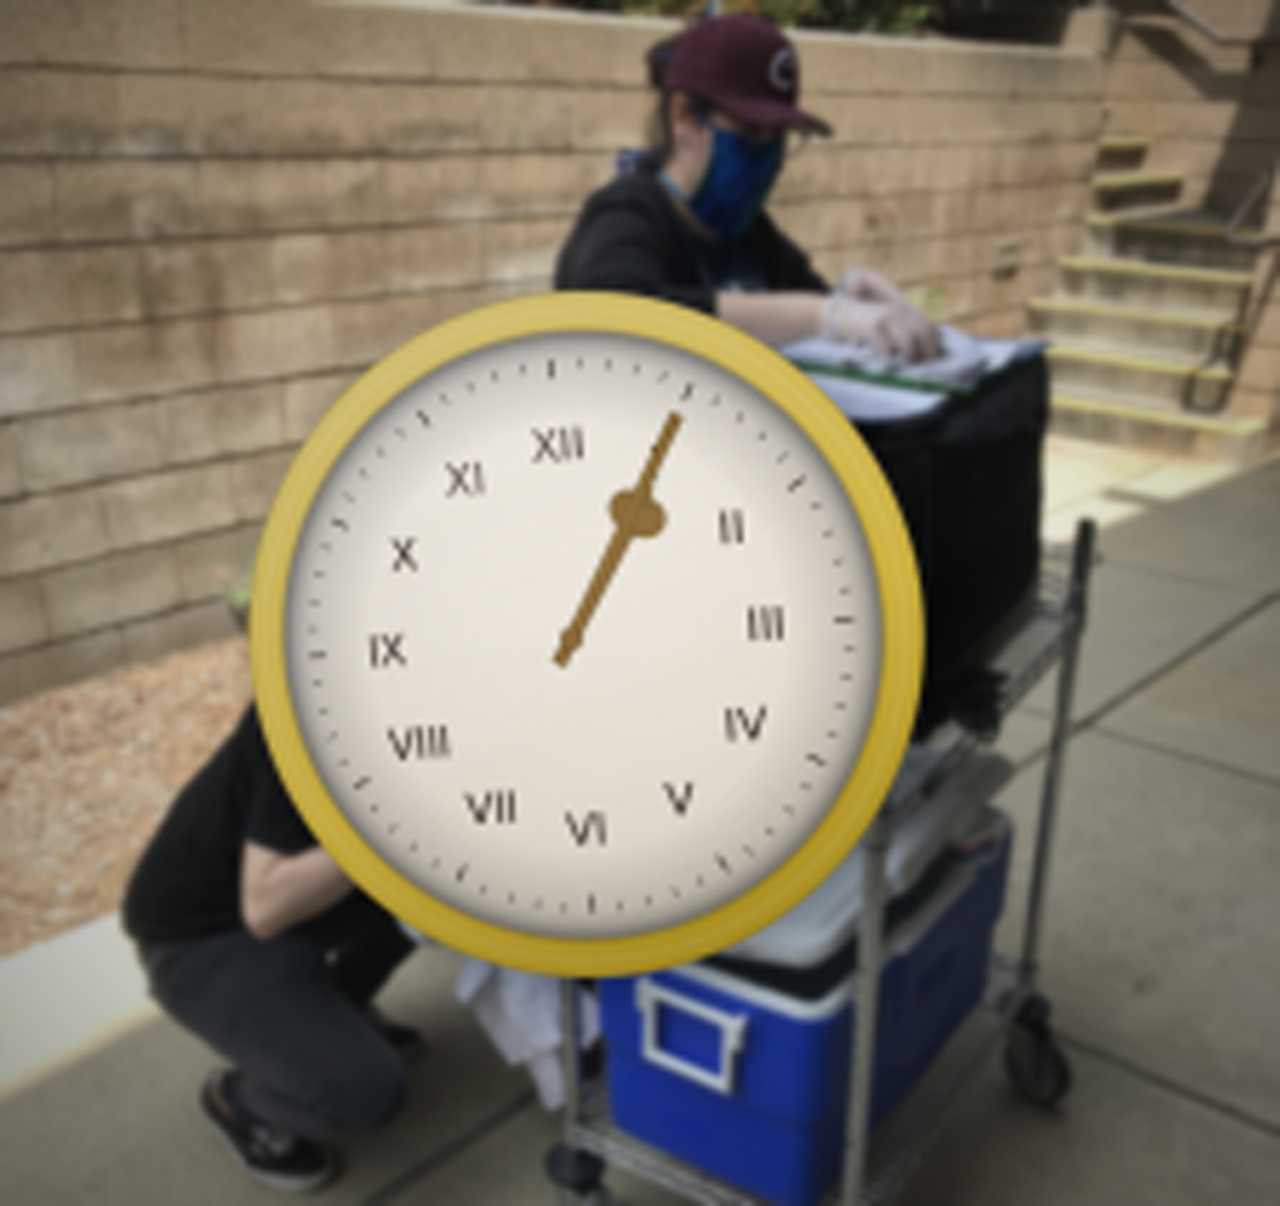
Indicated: 1 h 05 min
